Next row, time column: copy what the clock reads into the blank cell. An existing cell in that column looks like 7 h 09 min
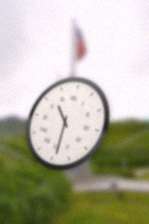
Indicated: 10 h 29 min
